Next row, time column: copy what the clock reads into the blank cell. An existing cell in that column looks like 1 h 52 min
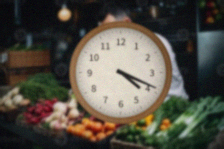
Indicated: 4 h 19 min
